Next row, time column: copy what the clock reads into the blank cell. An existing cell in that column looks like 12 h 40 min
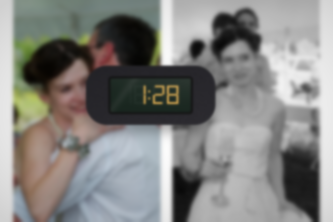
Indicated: 1 h 28 min
